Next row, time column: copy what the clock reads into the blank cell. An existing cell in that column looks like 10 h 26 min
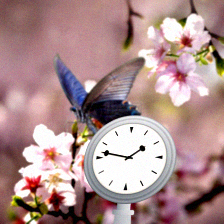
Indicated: 1 h 47 min
